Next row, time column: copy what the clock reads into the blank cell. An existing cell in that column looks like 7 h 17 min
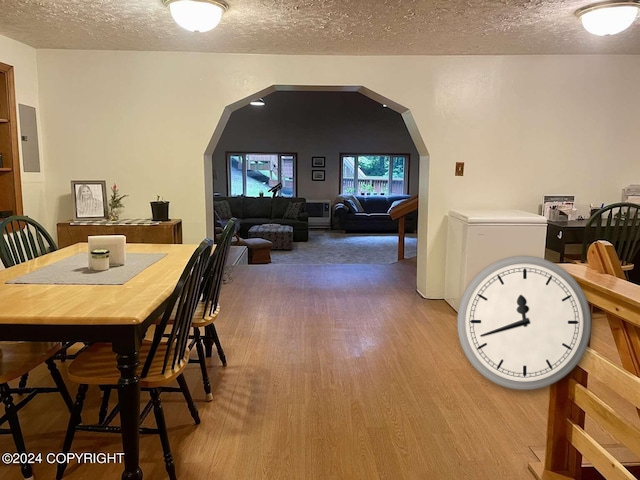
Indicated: 11 h 42 min
